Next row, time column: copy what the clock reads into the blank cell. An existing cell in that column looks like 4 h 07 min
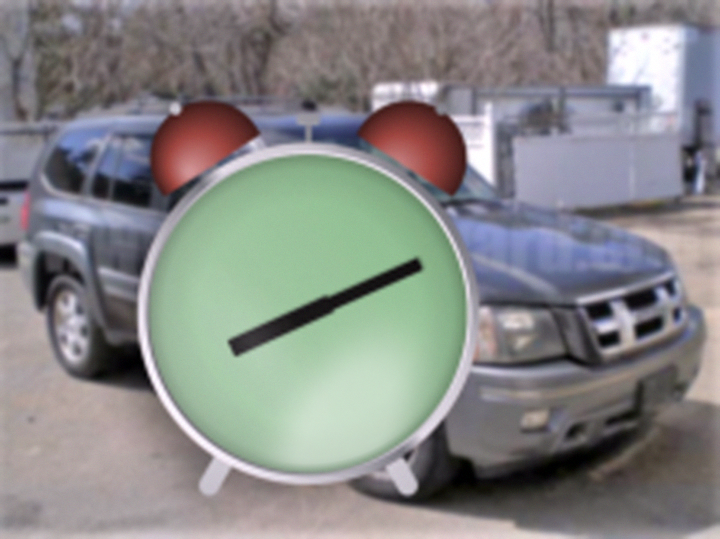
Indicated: 8 h 11 min
